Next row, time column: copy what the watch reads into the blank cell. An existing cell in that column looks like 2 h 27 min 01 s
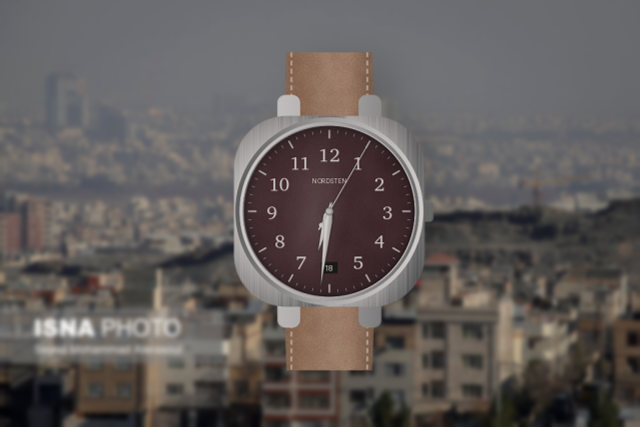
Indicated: 6 h 31 min 05 s
